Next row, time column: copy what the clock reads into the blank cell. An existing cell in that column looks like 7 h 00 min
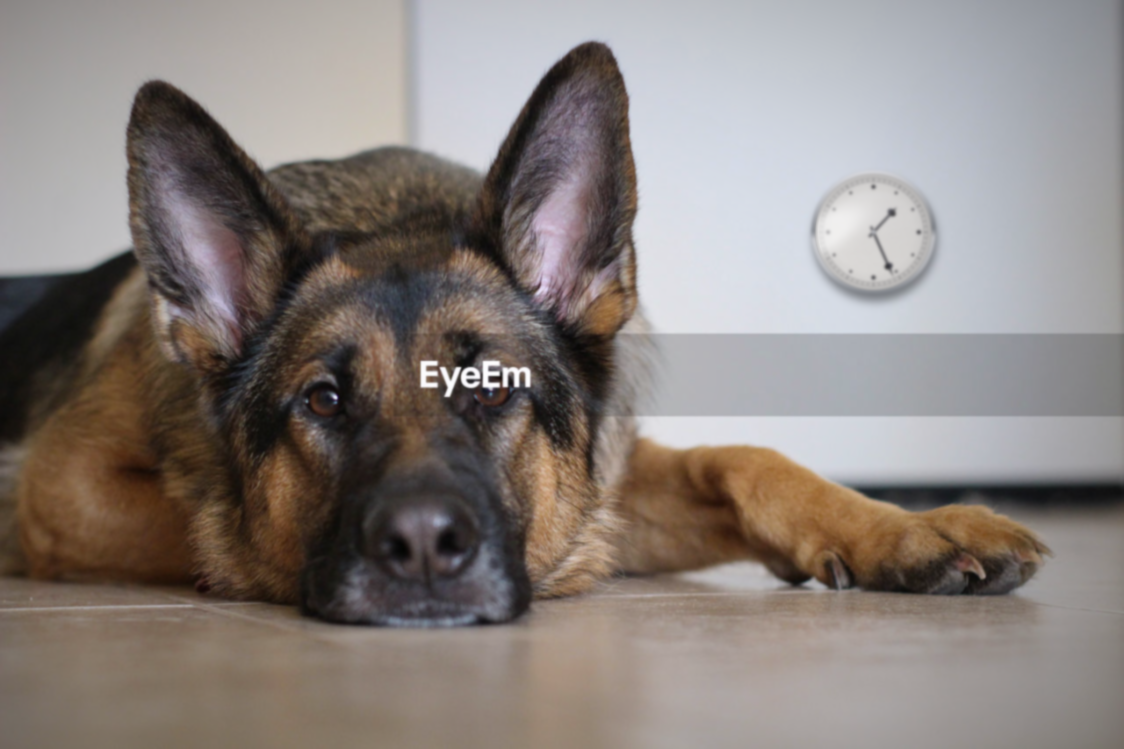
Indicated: 1 h 26 min
